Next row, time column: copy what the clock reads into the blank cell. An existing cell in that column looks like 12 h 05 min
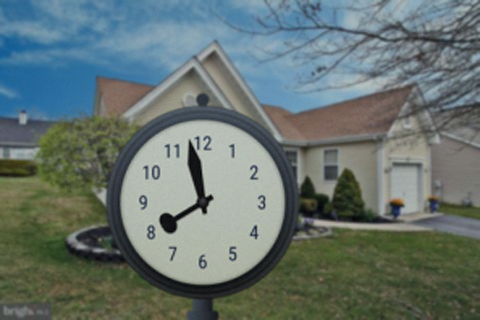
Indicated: 7 h 58 min
